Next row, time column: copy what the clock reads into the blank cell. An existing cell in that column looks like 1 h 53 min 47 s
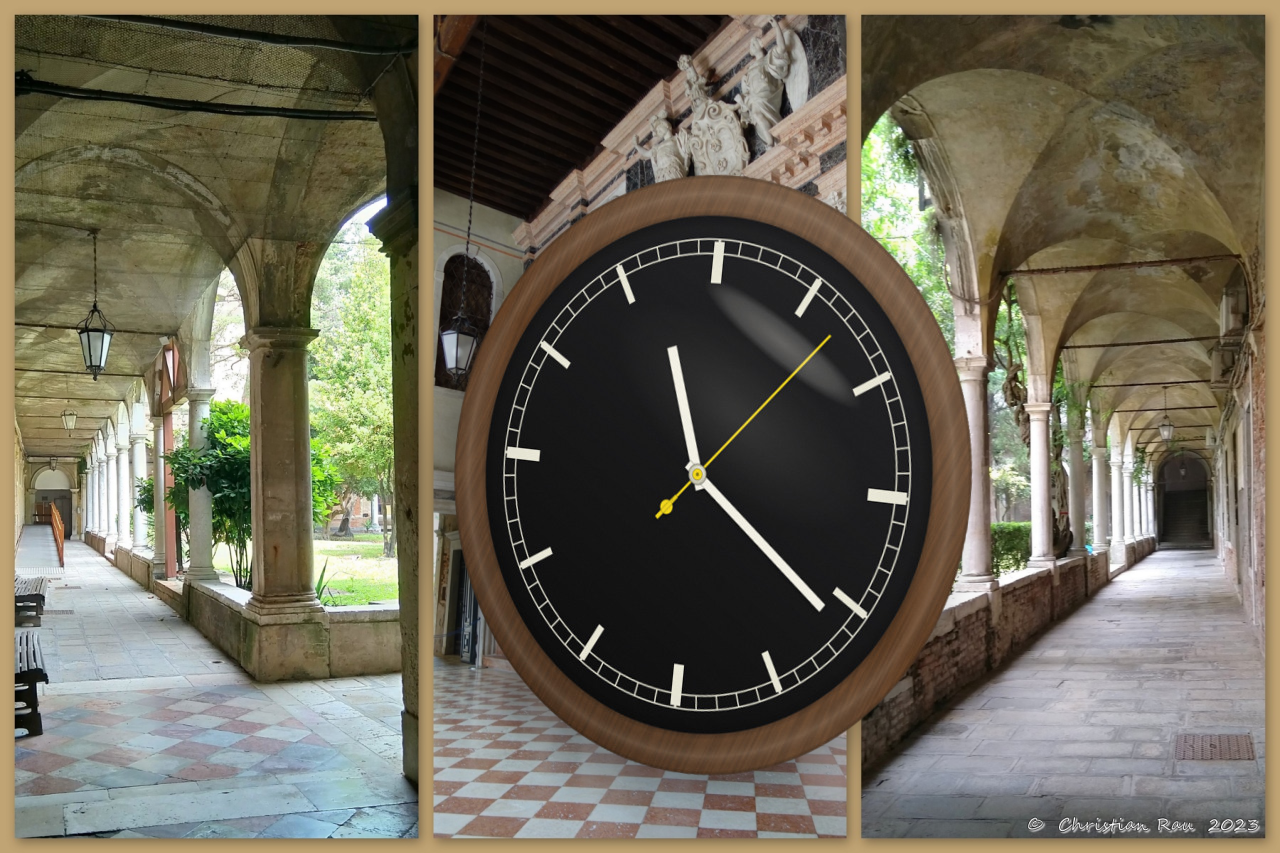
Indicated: 11 h 21 min 07 s
